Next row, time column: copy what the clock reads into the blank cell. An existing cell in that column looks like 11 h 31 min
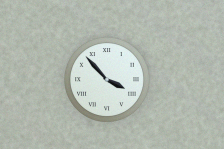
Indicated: 3 h 53 min
